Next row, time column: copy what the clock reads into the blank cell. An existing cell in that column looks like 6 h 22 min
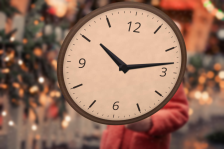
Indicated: 10 h 13 min
